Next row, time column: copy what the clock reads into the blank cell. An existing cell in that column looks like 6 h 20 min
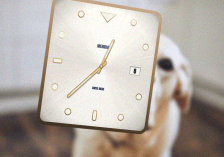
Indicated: 12 h 37 min
